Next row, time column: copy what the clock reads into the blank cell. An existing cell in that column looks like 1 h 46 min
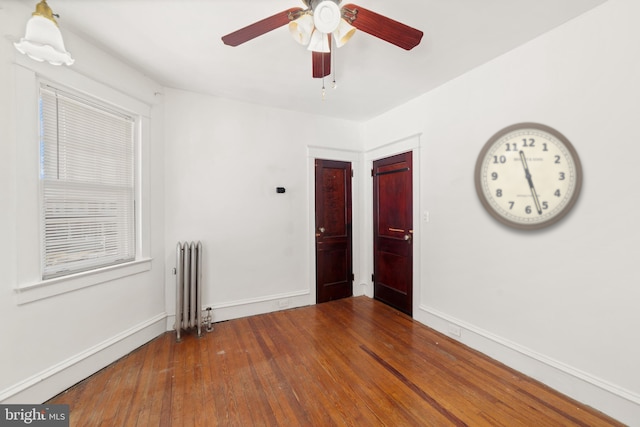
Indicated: 11 h 27 min
